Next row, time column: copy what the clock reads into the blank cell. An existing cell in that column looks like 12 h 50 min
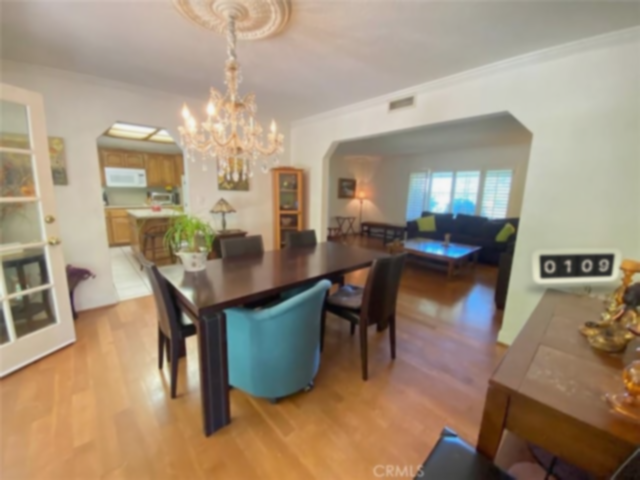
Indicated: 1 h 09 min
